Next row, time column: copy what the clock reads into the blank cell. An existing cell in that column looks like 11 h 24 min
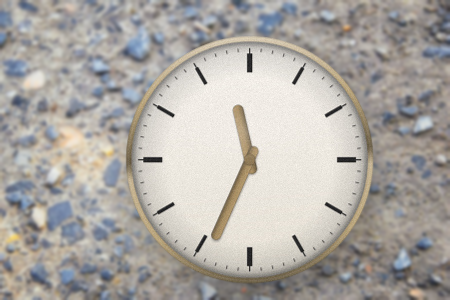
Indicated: 11 h 34 min
